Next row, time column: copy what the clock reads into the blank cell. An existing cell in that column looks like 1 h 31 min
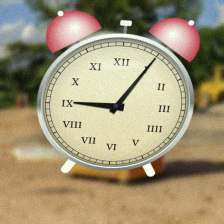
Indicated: 9 h 05 min
